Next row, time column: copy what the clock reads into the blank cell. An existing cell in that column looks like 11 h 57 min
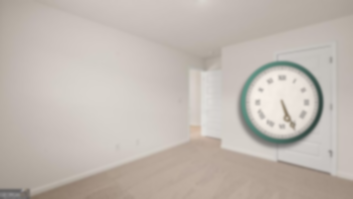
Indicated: 5 h 26 min
